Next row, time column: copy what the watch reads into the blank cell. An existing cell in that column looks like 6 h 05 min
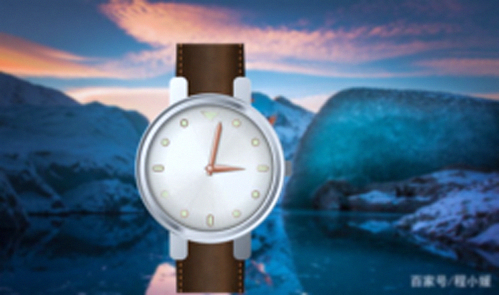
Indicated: 3 h 02 min
